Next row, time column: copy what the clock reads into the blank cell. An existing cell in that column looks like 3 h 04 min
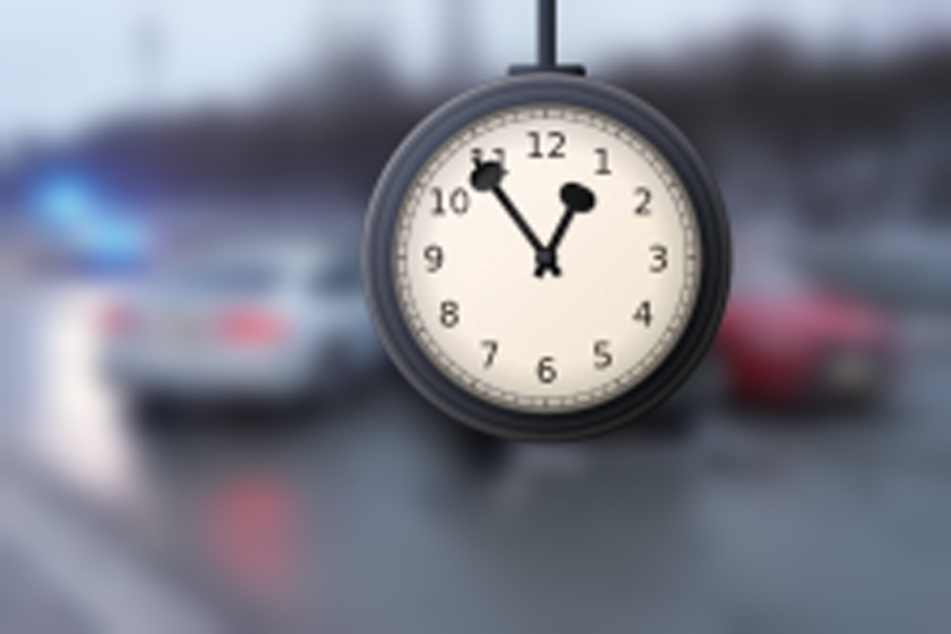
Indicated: 12 h 54 min
